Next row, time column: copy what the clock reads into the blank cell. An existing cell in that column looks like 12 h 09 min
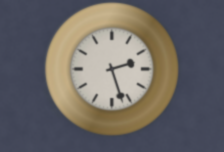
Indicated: 2 h 27 min
